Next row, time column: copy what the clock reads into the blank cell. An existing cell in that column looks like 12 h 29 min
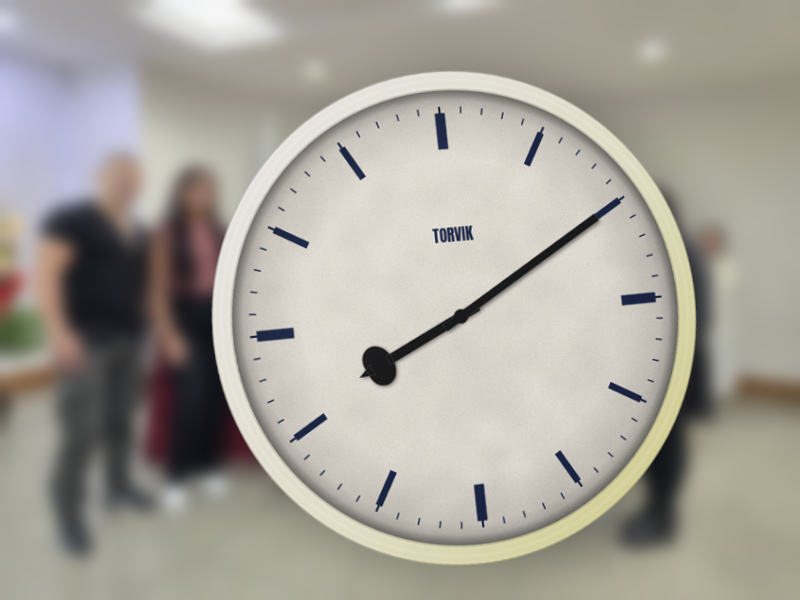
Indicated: 8 h 10 min
